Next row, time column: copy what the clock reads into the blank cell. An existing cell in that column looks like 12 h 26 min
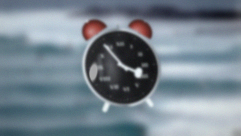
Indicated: 3 h 54 min
